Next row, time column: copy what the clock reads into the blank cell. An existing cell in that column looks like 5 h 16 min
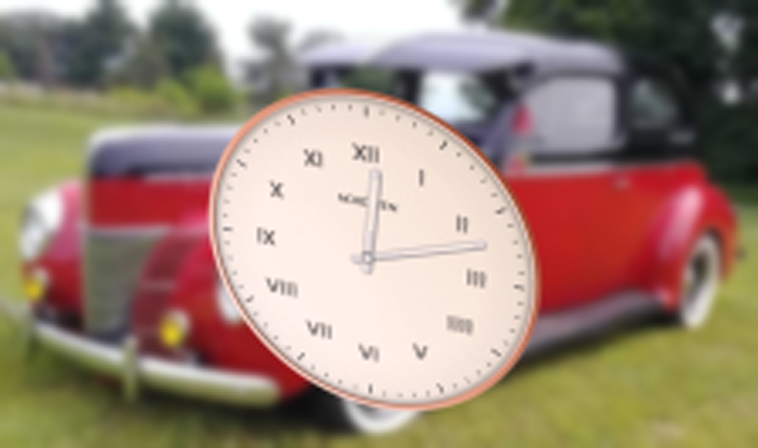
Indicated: 12 h 12 min
